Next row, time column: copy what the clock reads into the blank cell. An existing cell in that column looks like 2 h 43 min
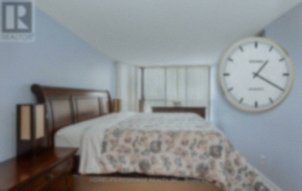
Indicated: 1 h 20 min
